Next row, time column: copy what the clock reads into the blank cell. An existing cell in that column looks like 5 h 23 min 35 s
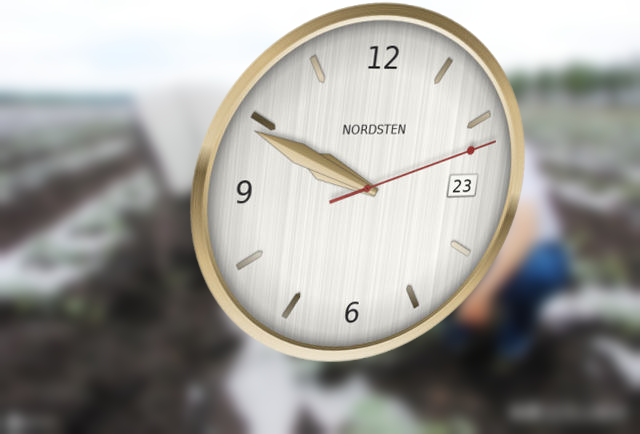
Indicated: 9 h 49 min 12 s
